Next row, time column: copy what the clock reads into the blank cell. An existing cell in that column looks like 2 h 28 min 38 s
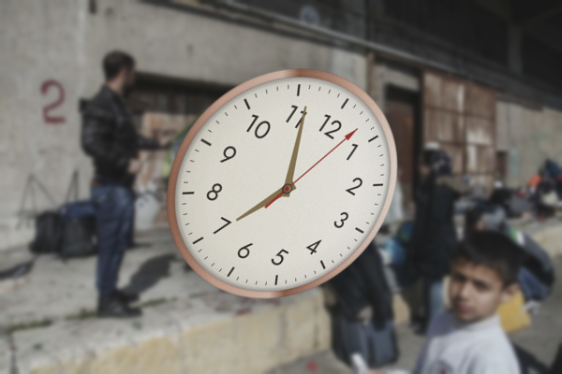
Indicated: 6 h 56 min 03 s
